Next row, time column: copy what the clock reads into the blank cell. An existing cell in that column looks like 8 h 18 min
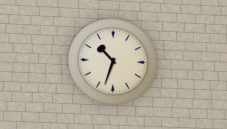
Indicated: 10 h 33 min
